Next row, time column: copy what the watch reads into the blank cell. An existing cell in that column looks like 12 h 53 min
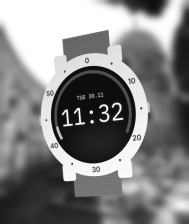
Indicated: 11 h 32 min
